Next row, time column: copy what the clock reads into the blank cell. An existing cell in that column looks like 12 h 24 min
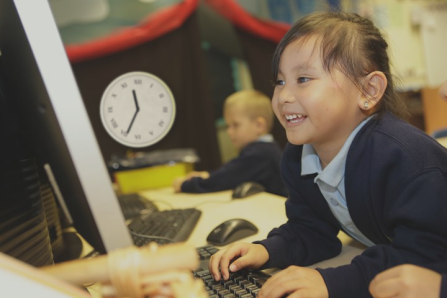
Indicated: 11 h 34 min
